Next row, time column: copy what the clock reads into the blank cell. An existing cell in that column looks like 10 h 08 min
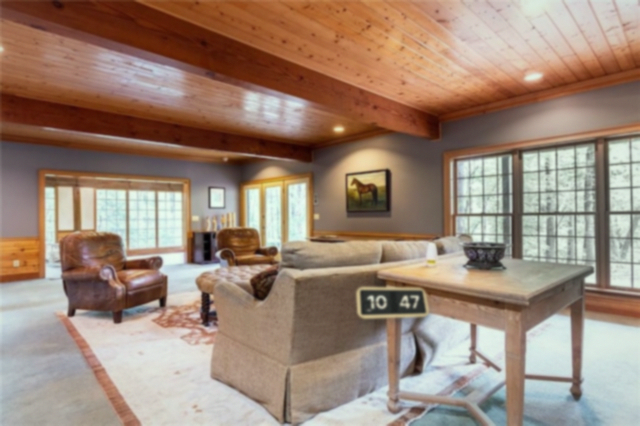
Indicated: 10 h 47 min
